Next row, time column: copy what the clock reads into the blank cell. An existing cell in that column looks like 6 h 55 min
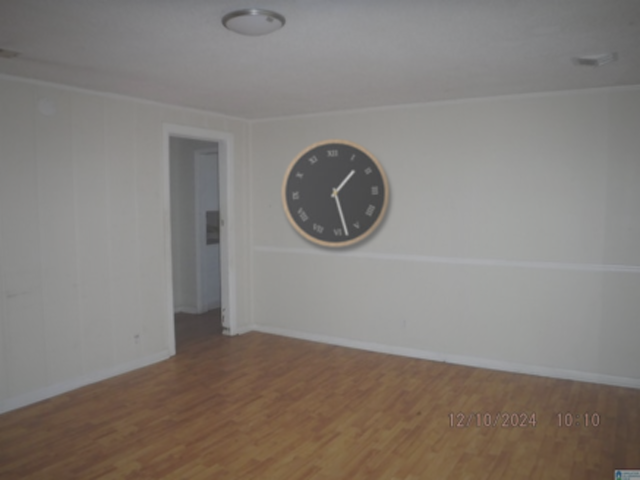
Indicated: 1 h 28 min
